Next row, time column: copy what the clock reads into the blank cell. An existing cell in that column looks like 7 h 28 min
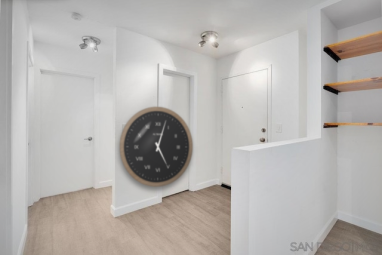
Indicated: 5 h 03 min
